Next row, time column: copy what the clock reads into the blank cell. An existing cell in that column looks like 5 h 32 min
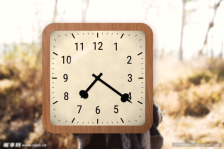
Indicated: 7 h 21 min
